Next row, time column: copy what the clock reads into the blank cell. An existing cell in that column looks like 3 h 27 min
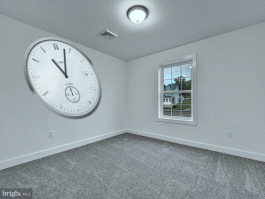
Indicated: 11 h 03 min
